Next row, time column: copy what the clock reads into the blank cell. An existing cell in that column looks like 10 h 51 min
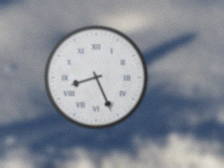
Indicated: 8 h 26 min
